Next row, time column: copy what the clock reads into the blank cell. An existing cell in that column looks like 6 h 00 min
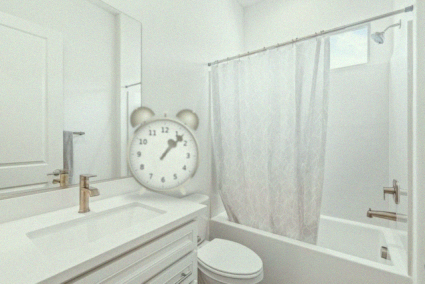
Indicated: 1 h 07 min
